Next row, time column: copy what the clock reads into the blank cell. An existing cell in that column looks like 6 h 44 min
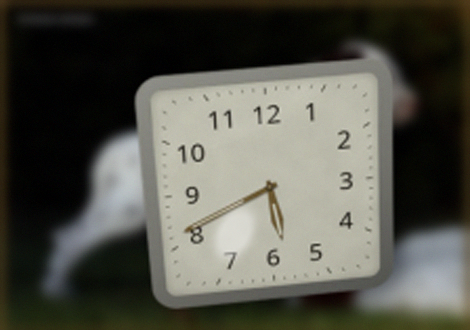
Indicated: 5 h 41 min
